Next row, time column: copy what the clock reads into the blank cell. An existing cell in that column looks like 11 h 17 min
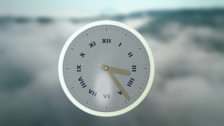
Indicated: 3 h 24 min
